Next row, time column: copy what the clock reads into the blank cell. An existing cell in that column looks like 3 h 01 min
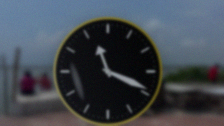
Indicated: 11 h 19 min
